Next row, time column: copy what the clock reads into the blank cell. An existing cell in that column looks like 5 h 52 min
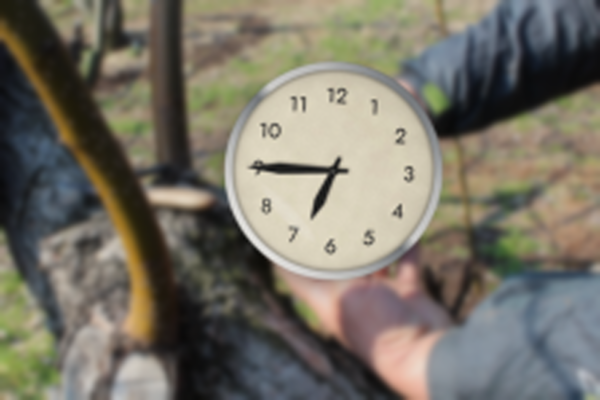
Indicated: 6 h 45 min
